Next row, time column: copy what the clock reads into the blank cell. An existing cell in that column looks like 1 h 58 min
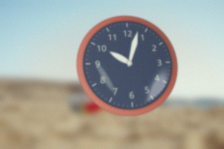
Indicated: 10 h 03 min
